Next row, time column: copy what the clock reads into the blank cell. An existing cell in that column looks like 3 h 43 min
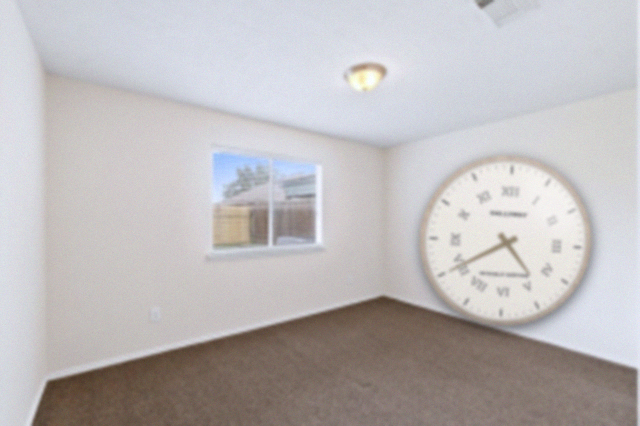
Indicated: 4 h 40 min
